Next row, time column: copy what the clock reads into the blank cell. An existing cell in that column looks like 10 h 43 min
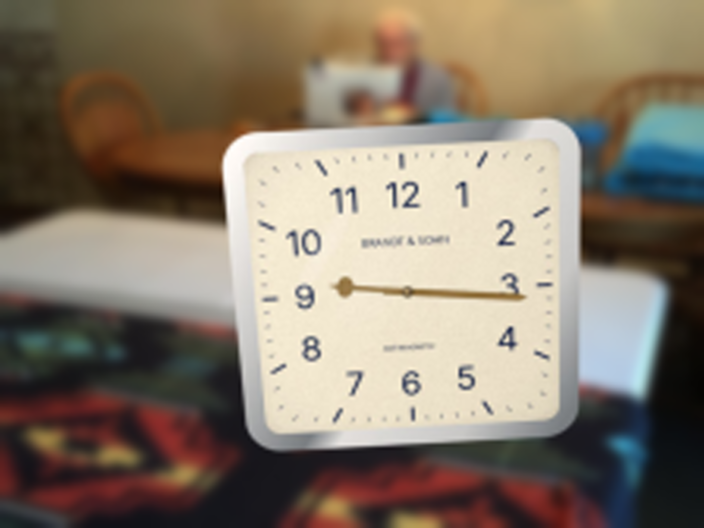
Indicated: 9 h 16 min
